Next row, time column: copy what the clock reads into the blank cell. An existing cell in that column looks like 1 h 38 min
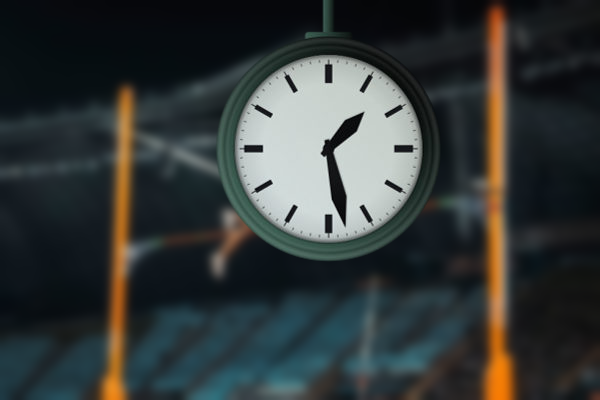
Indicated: 1 h 28 min
